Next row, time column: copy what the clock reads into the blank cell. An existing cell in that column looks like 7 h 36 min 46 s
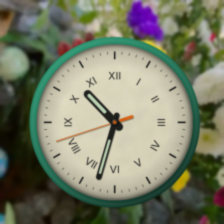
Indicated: 10 h 32 min 42 s
